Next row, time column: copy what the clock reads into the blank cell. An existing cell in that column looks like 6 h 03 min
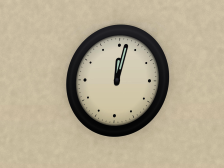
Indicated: 12 h 02 min
